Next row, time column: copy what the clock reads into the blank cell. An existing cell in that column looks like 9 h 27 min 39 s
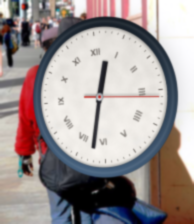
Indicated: 12 h 32 min 16 s
